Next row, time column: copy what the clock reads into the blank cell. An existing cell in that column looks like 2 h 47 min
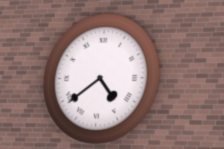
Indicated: 4 h 39 min
